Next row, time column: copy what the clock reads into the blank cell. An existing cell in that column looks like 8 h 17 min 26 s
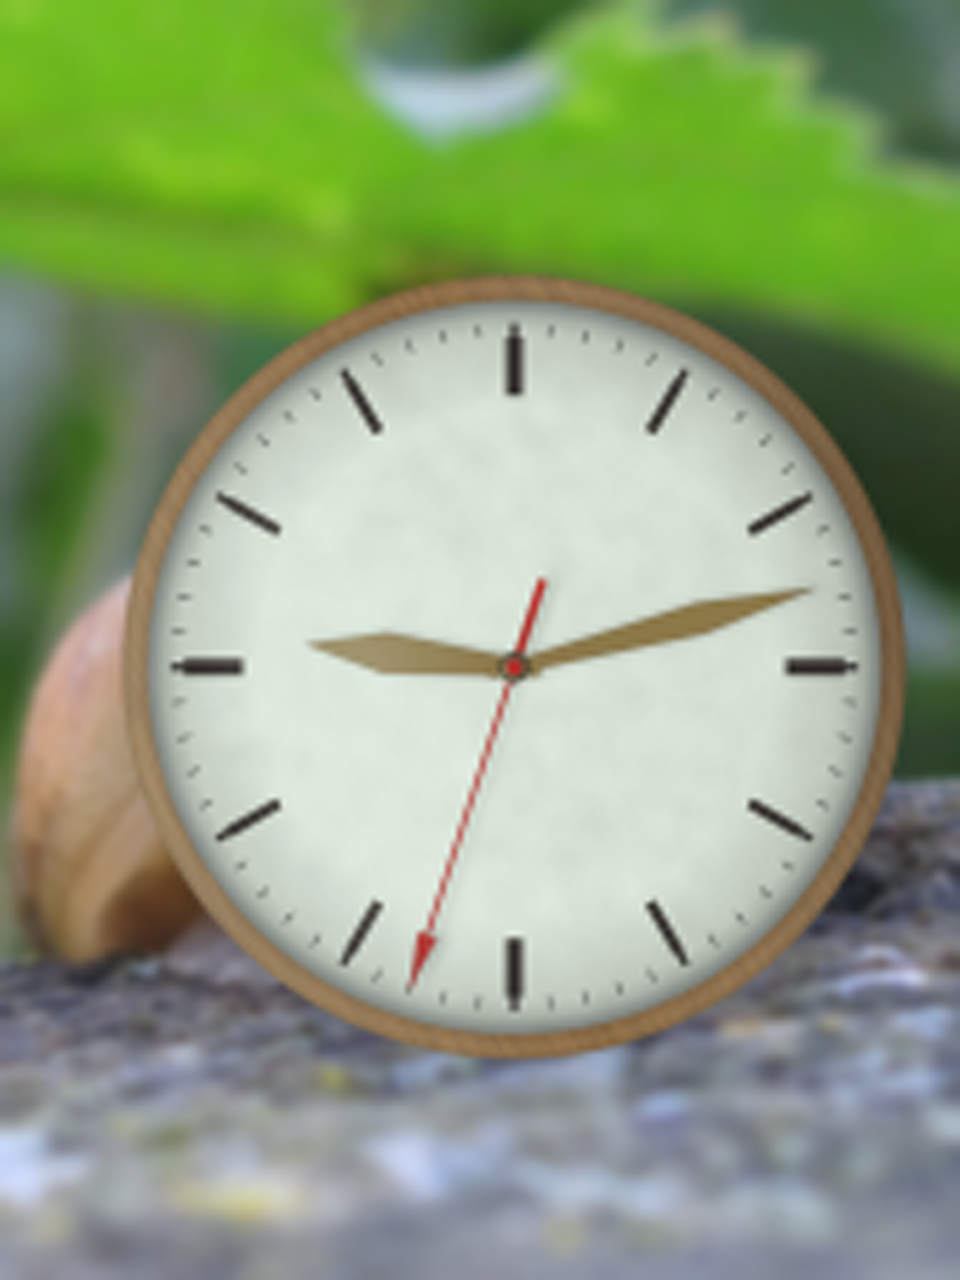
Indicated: 9 h 12 min 33 s
